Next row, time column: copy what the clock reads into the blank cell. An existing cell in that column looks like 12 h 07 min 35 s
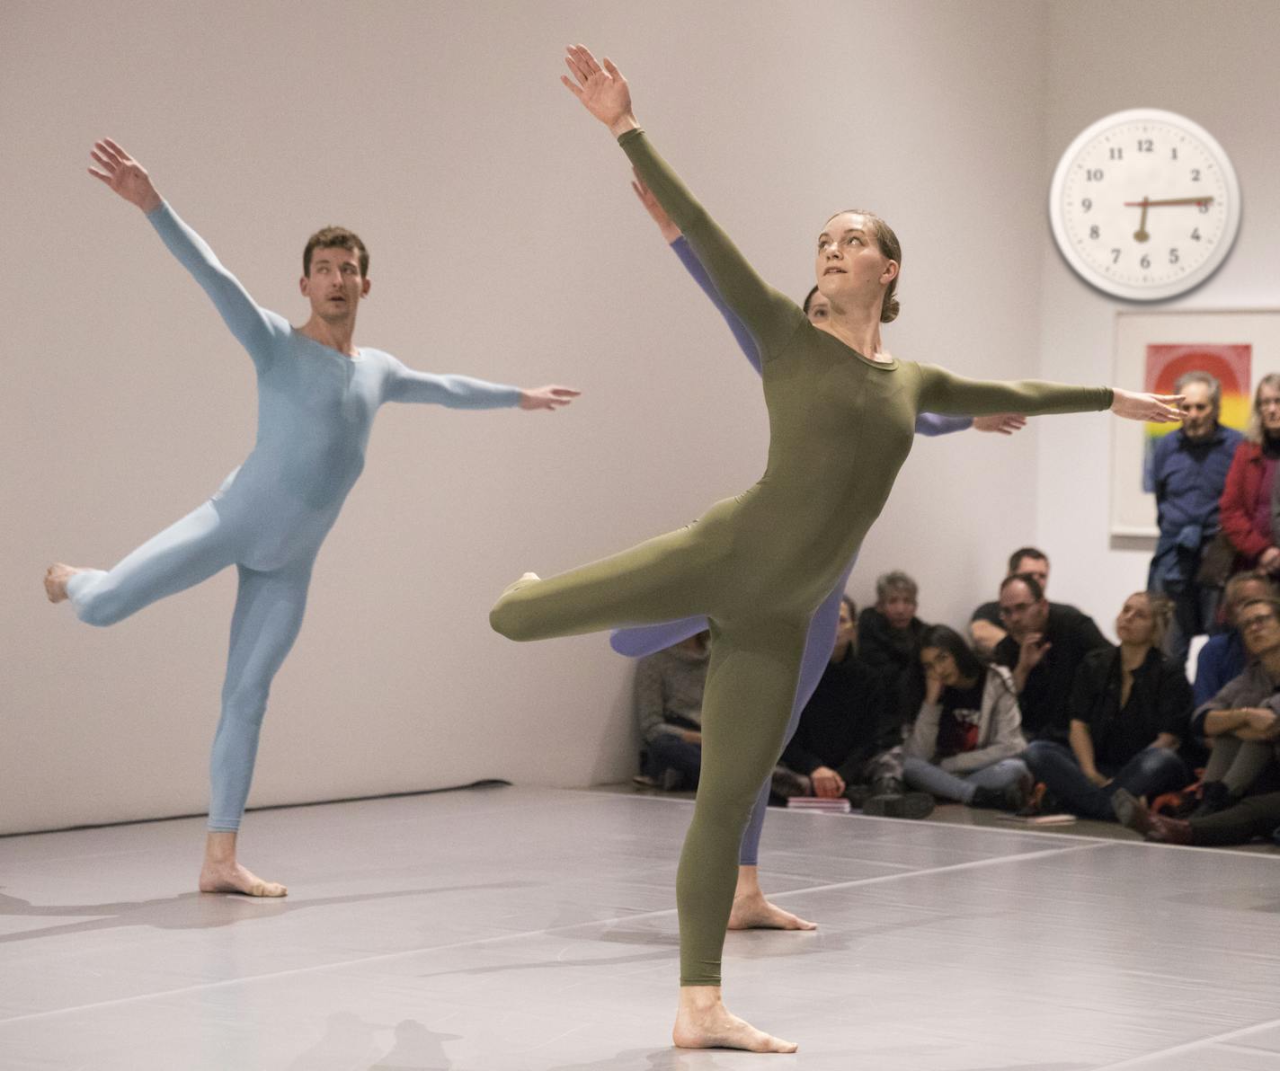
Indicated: 6 h 14 min 15 s
